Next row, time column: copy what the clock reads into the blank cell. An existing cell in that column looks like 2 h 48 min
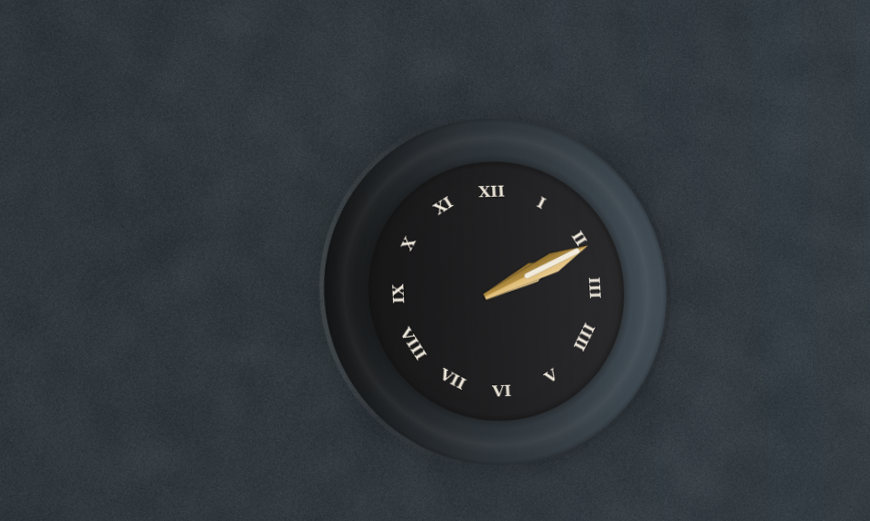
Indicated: 2 h 11 min
